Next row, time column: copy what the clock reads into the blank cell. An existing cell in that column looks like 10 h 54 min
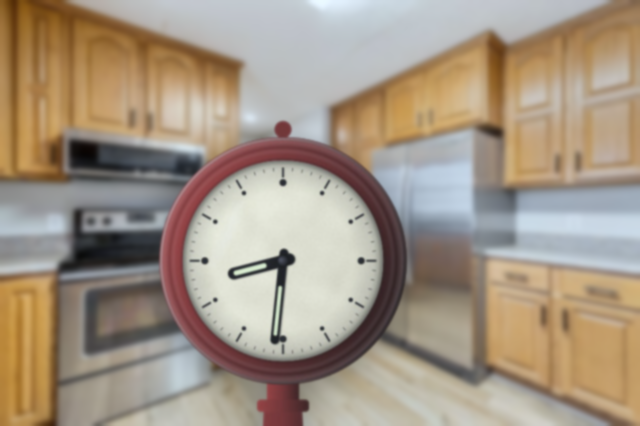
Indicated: 8 h 31 min
